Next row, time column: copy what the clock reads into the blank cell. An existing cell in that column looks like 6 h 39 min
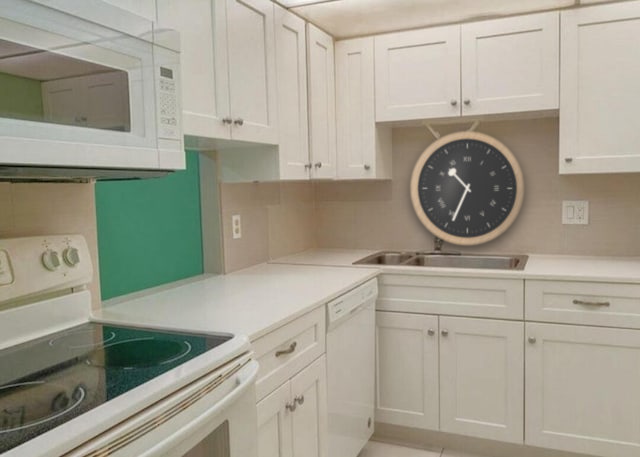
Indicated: 10 h 34 min
